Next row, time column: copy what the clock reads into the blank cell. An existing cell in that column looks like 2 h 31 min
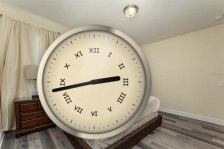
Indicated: 2 h 43 min
